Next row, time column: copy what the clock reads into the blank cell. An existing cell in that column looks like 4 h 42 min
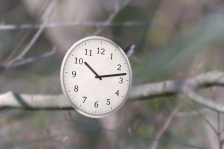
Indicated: 10 h 13 min
